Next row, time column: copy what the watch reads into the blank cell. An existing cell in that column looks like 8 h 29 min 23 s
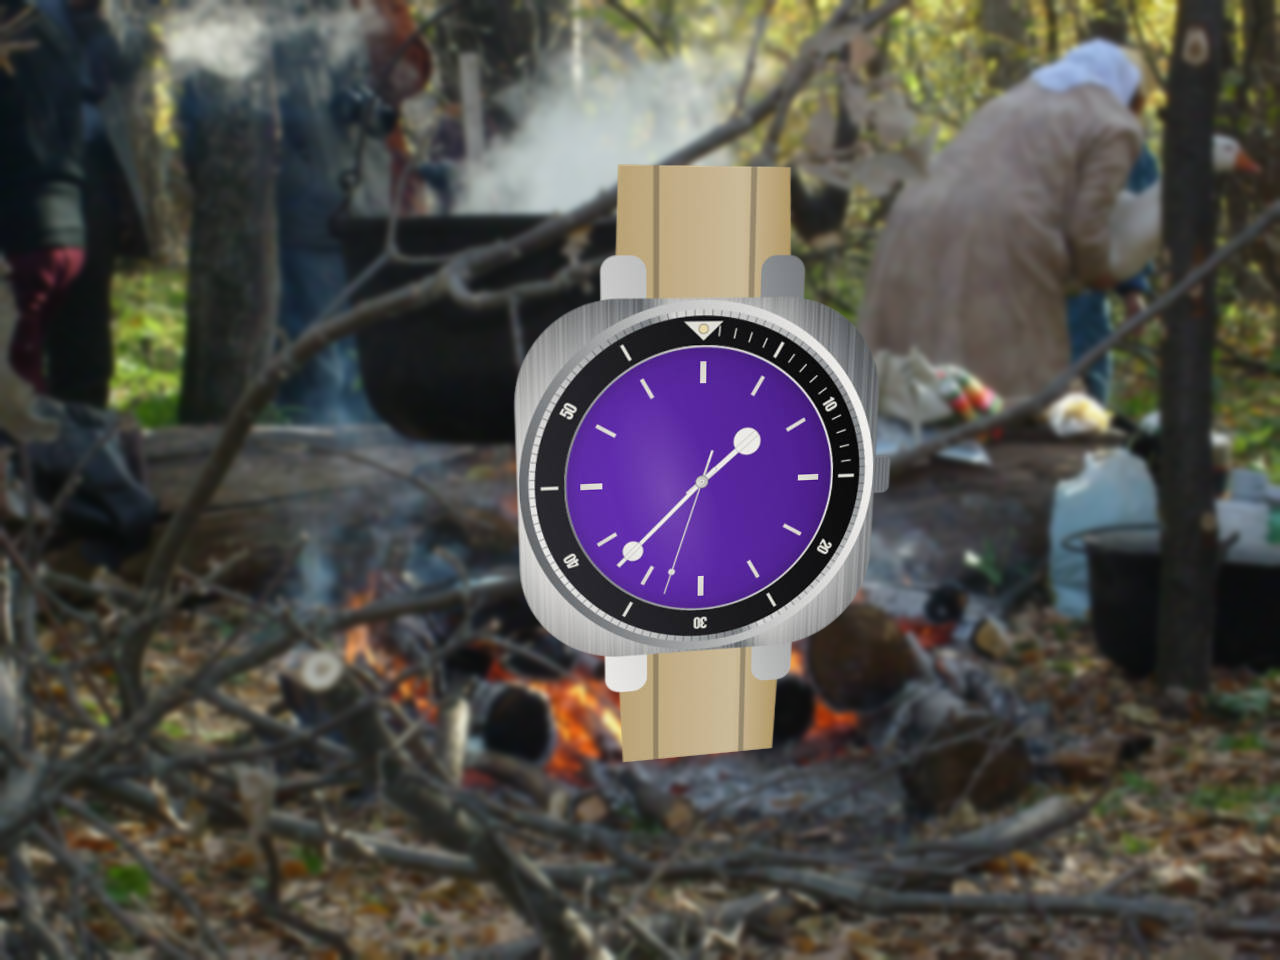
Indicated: 1 h 37 min 33 s
